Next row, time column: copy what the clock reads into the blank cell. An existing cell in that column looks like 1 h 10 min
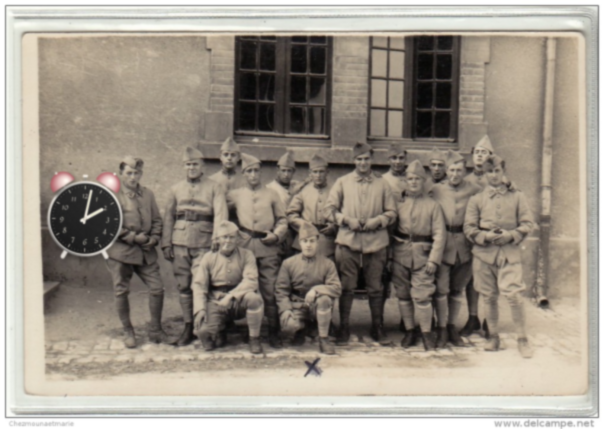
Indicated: 2 h 02 min
